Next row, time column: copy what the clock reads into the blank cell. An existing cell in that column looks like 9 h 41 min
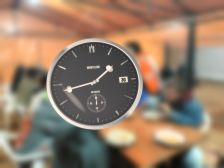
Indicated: 1 h 43 min
